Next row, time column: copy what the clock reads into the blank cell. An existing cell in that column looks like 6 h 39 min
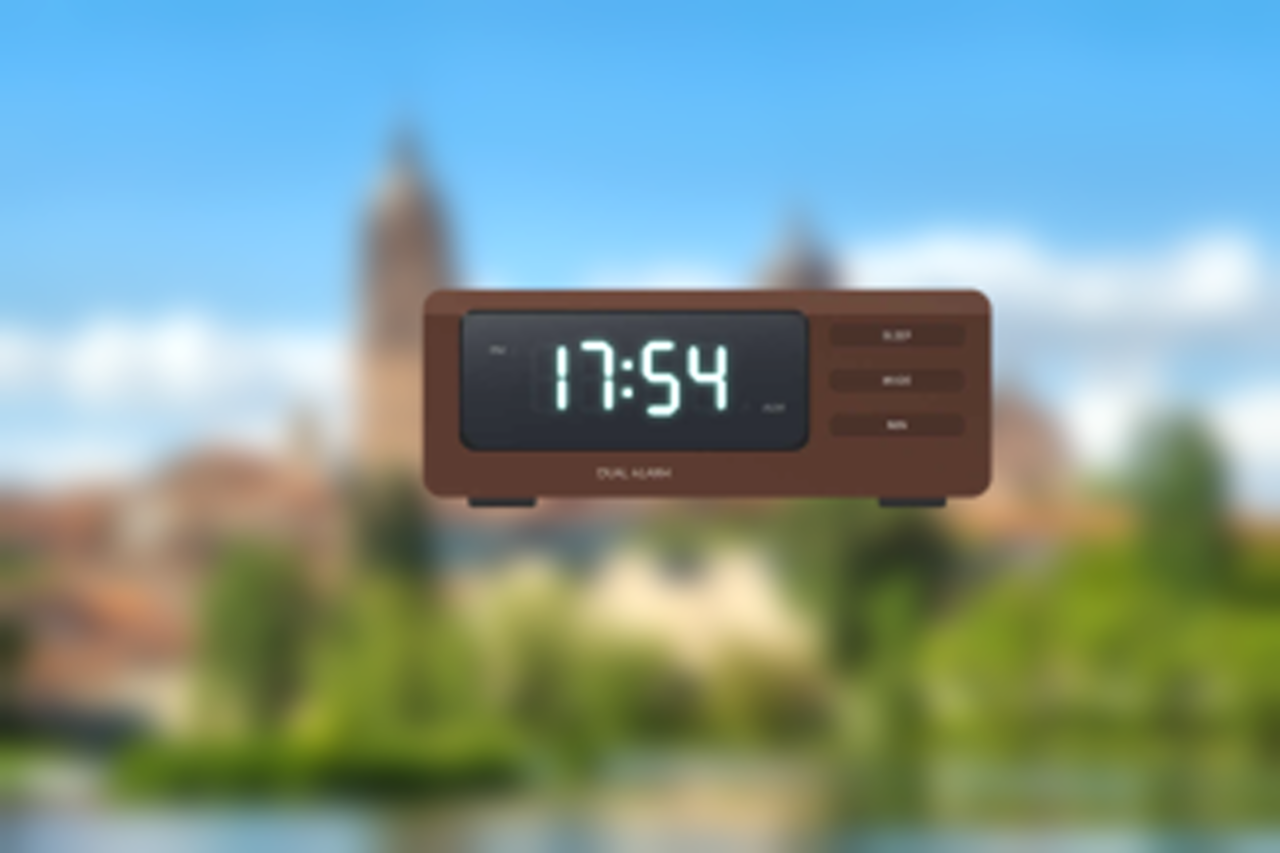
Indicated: 17 h 54 min
